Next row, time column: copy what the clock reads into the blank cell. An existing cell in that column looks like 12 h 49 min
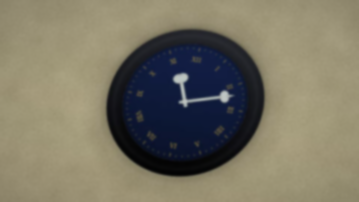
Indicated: 11 h 12 min
